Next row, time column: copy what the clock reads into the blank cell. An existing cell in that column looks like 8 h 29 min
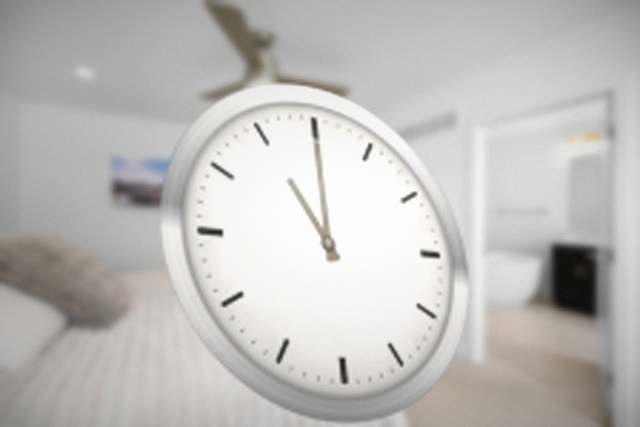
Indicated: 11 h 00 min
